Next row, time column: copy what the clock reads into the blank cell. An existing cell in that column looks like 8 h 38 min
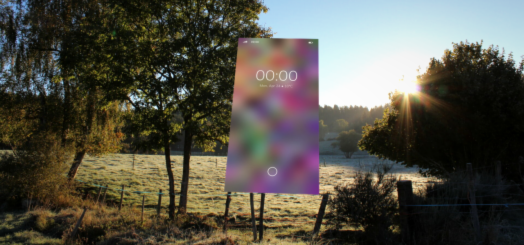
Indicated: 0 h 00 min
